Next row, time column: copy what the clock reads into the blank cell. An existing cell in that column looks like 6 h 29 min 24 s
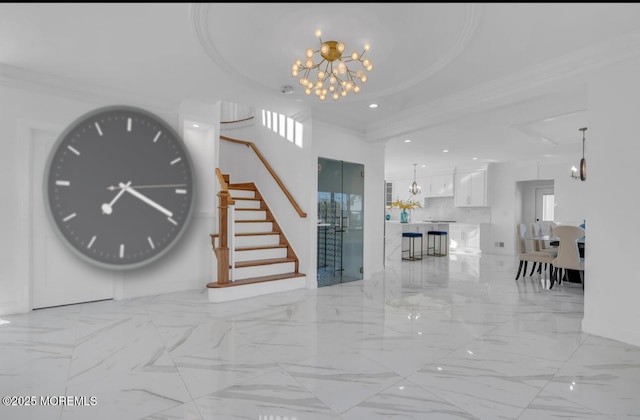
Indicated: 7 h 19 min 14 s
